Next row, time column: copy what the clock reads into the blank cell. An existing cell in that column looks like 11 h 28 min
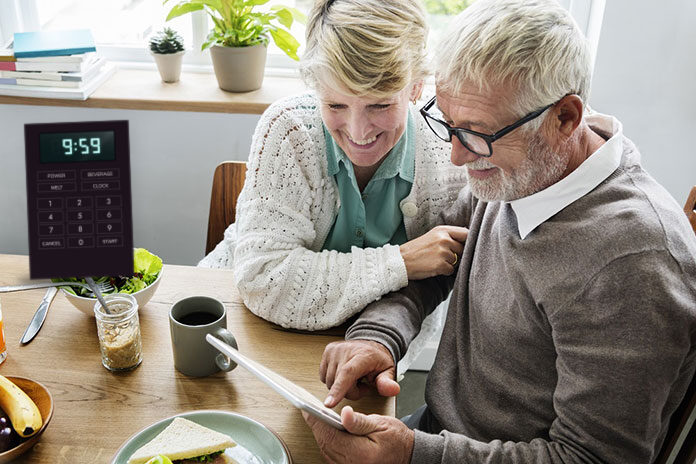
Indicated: 9 h 59 min
